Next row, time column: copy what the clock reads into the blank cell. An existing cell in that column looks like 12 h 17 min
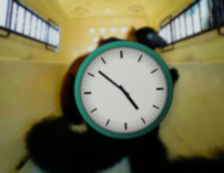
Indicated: 4 h 52 min
